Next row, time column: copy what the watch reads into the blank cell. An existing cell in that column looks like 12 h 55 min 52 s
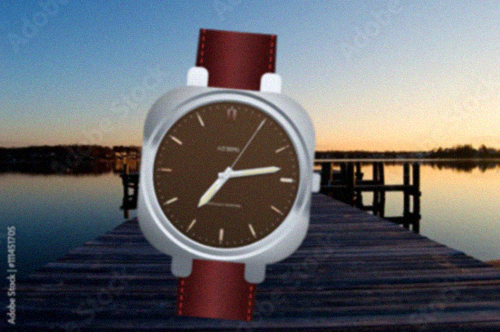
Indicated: 7 h 13 min 05 s
